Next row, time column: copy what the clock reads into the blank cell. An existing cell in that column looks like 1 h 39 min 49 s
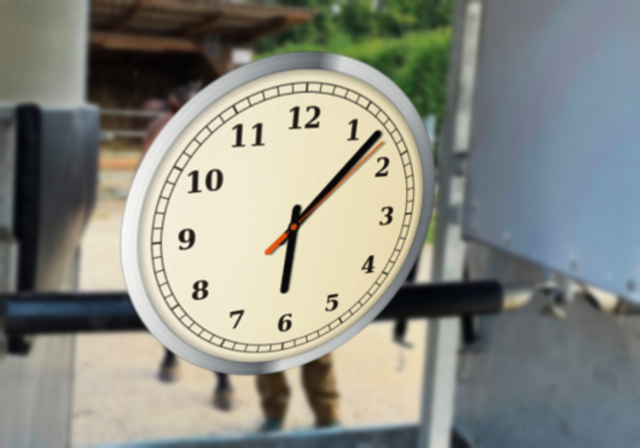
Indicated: 6 h 07 min 08 s
